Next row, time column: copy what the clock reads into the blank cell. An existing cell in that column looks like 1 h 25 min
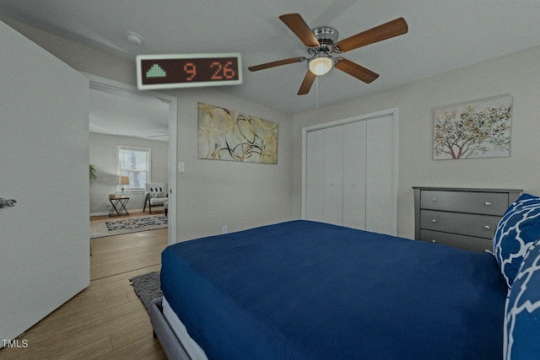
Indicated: 9 h 26 min
